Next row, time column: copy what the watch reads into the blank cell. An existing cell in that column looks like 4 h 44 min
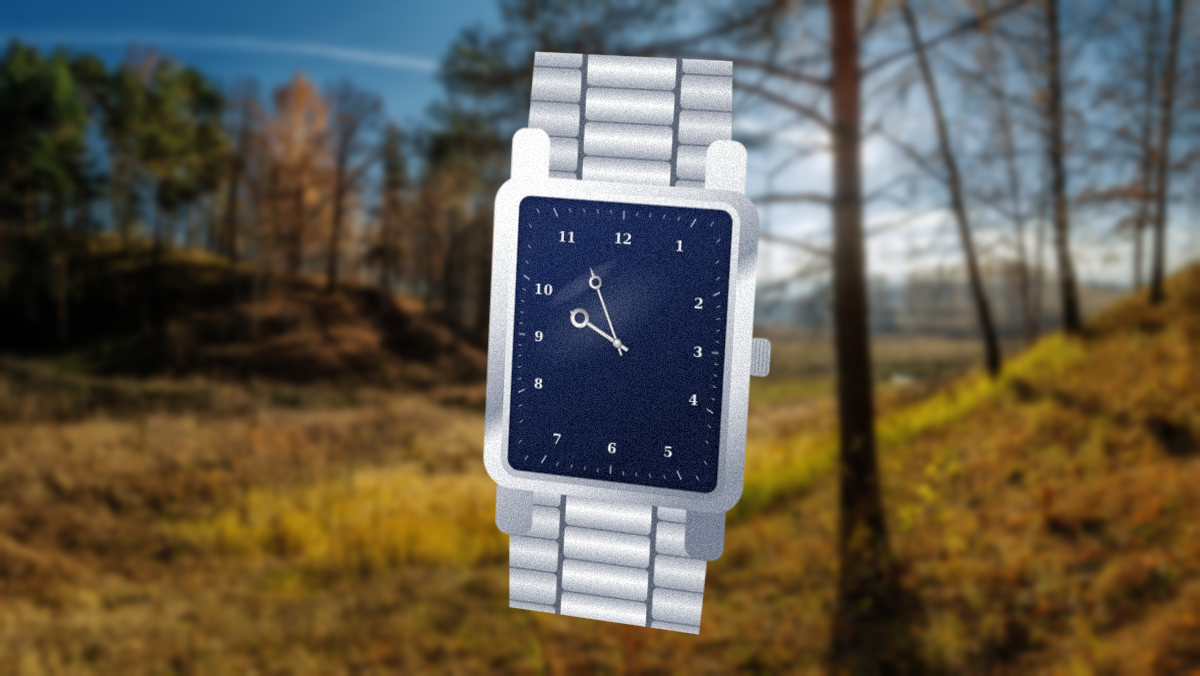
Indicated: 9 h 56 min
